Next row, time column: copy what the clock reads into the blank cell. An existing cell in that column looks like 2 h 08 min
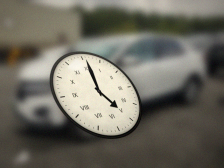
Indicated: 5 h 01 min
